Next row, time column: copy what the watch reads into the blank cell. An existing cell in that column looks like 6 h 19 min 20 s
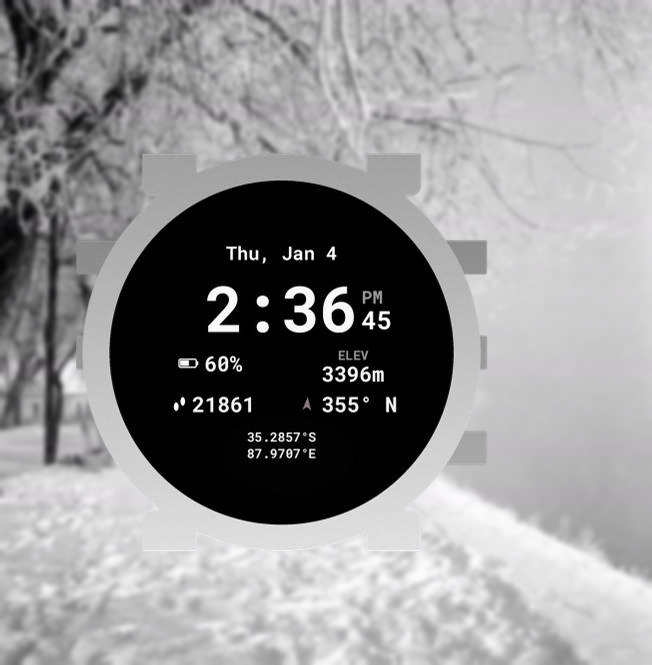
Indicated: 2 h 36 min 45 s
